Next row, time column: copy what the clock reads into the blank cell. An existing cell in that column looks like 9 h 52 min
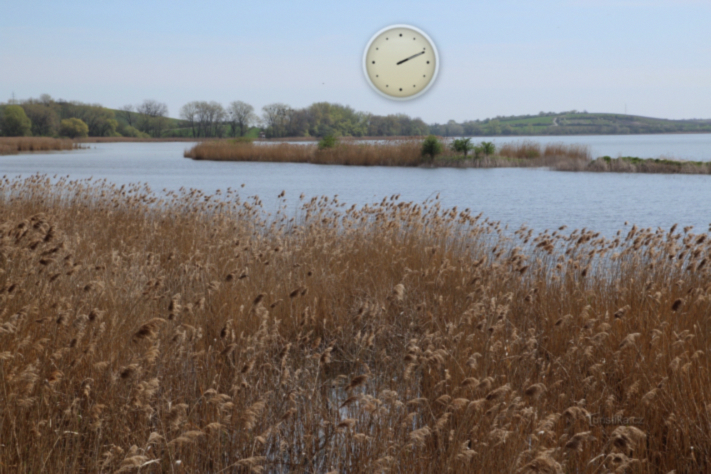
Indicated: 2 h 11 min
